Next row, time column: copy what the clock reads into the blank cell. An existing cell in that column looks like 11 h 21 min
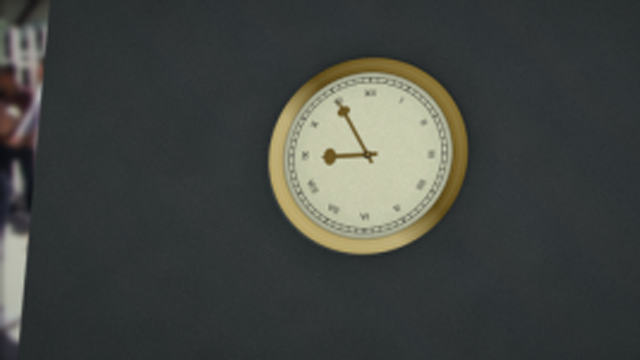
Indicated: 8 h 55 min
